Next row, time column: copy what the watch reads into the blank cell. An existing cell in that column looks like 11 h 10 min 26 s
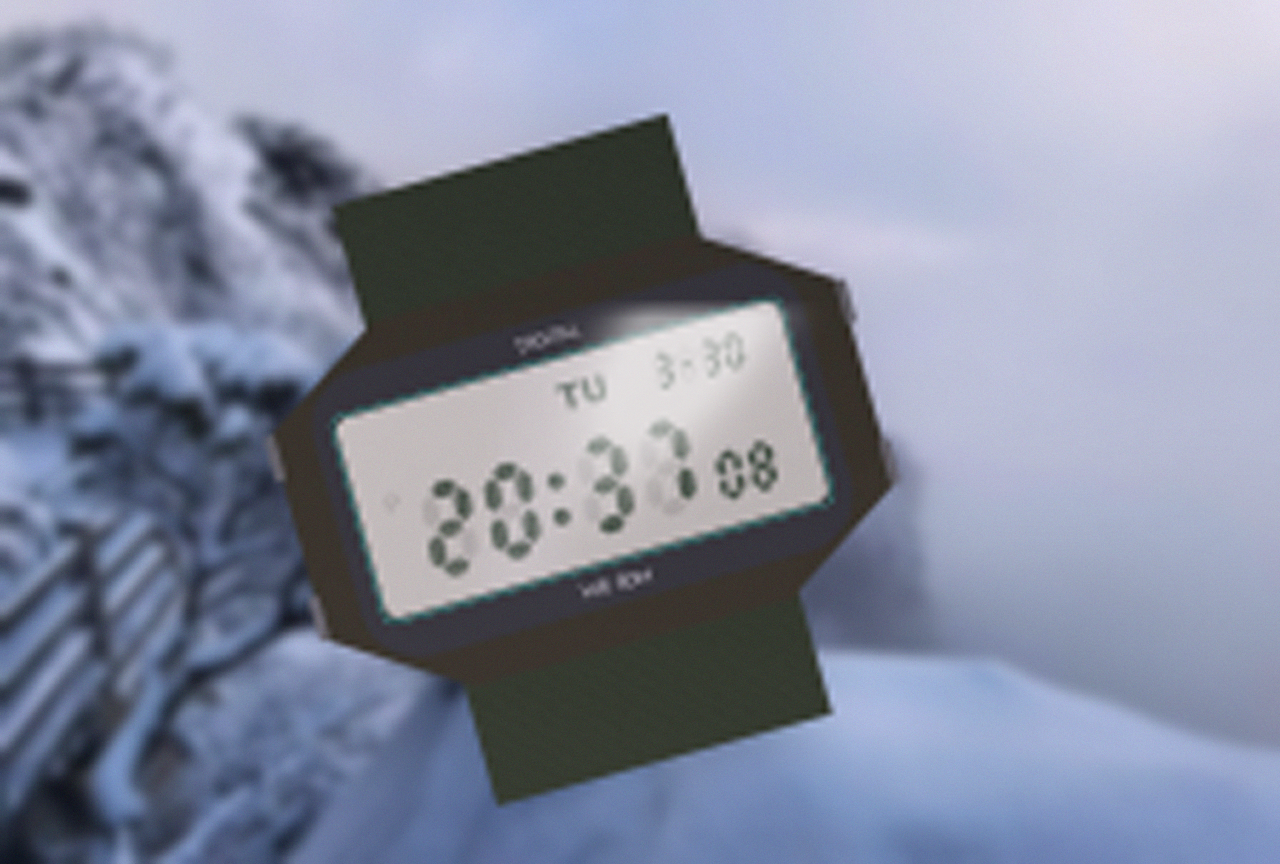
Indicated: 20 h 37 min 08 s
